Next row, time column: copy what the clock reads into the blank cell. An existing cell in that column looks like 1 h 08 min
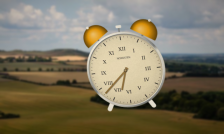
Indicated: 6 h 38 min
